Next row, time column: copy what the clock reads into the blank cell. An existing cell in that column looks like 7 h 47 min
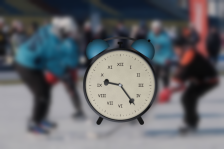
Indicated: 9 h 24 min
